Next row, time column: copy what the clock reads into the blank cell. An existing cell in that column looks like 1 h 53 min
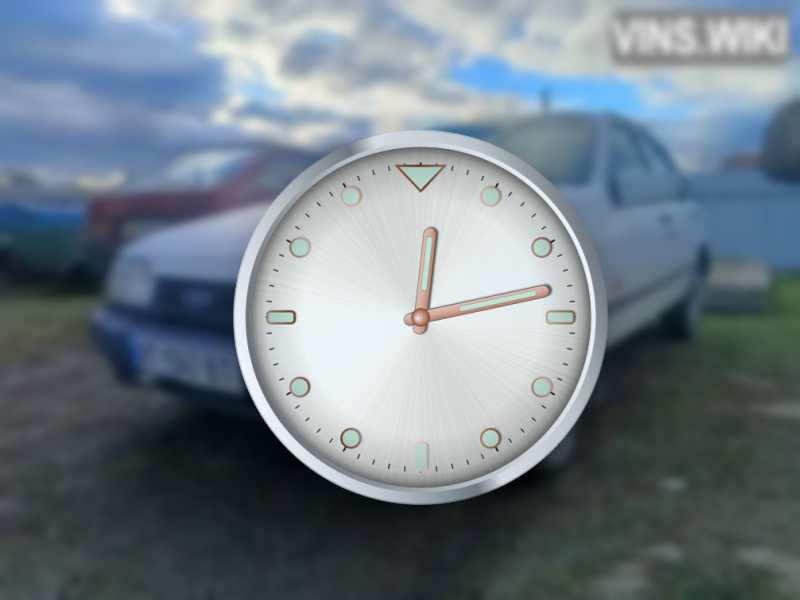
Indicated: 12 h 13 min
